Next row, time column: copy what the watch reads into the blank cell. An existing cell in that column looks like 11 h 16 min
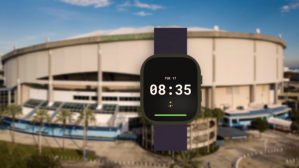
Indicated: 8 h 35 min
